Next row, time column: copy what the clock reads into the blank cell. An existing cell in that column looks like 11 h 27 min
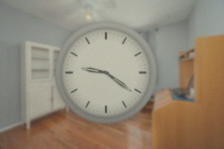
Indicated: 9 h 21 min
